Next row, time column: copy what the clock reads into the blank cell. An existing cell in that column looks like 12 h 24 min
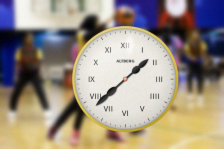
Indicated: 1 h 38 min
